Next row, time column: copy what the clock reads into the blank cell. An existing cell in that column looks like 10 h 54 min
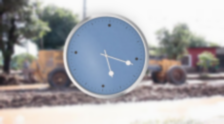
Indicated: 5 h 17 min
